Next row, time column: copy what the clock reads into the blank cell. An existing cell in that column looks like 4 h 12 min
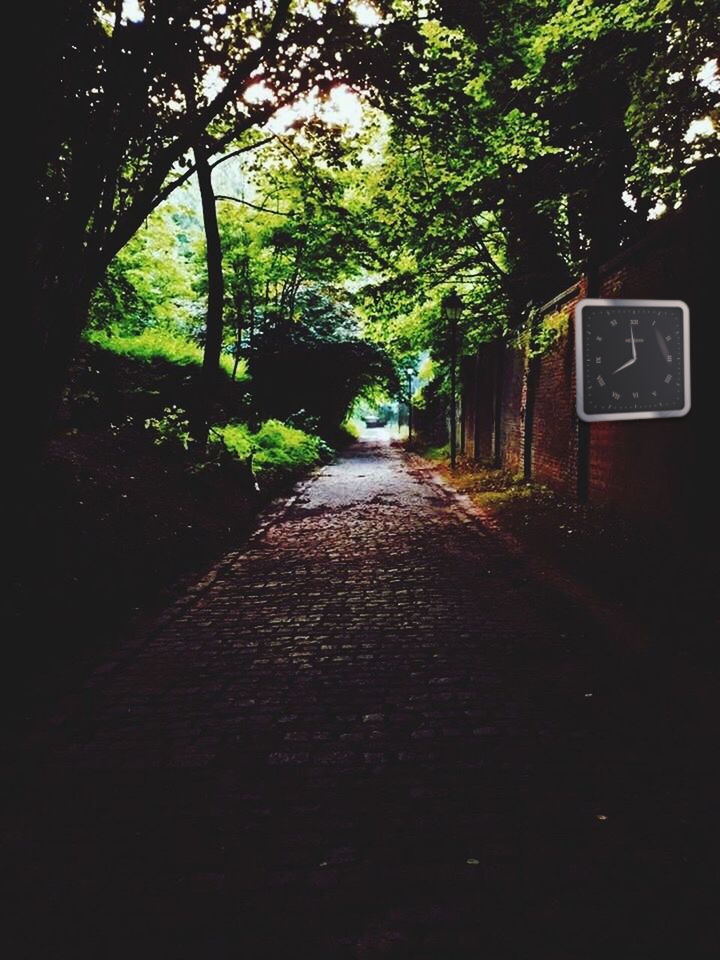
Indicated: 7 h 59 min
